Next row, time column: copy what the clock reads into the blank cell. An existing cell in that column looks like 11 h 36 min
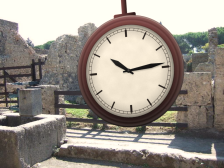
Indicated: 10 h 14 min
